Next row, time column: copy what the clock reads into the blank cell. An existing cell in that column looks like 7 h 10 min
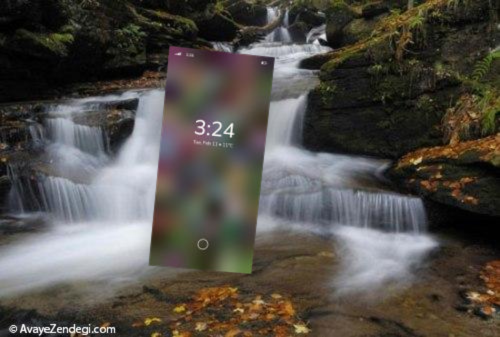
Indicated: 3 h 24 min
